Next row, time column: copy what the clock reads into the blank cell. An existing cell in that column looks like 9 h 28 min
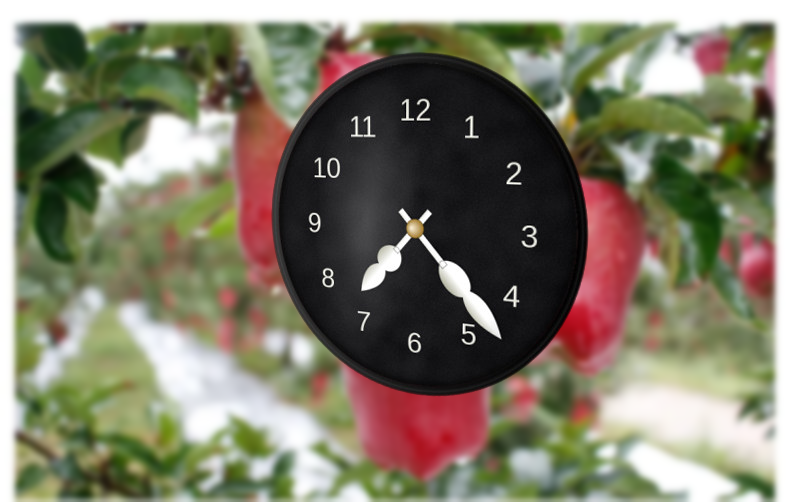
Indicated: 7 h 23 min
